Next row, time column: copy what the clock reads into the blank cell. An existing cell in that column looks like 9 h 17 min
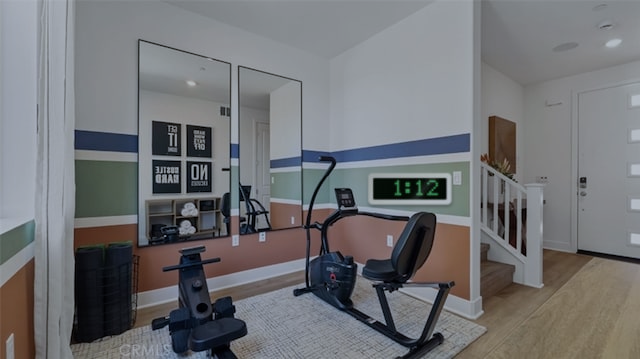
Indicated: 1 h 12 min
